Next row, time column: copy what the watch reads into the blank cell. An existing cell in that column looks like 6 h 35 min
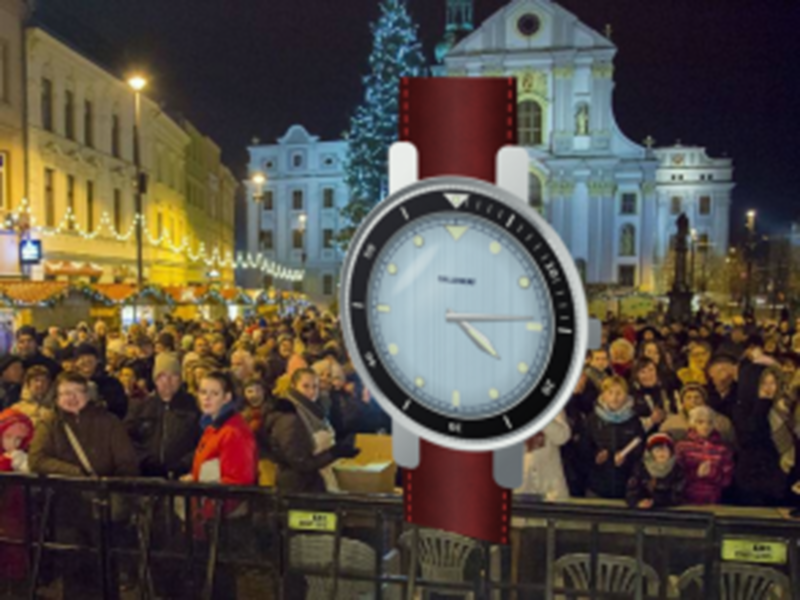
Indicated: 4 h 14 min
